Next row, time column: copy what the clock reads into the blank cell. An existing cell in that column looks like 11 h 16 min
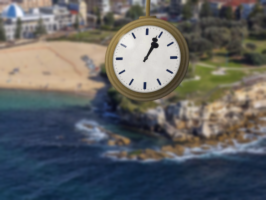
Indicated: 1 h 04 min
